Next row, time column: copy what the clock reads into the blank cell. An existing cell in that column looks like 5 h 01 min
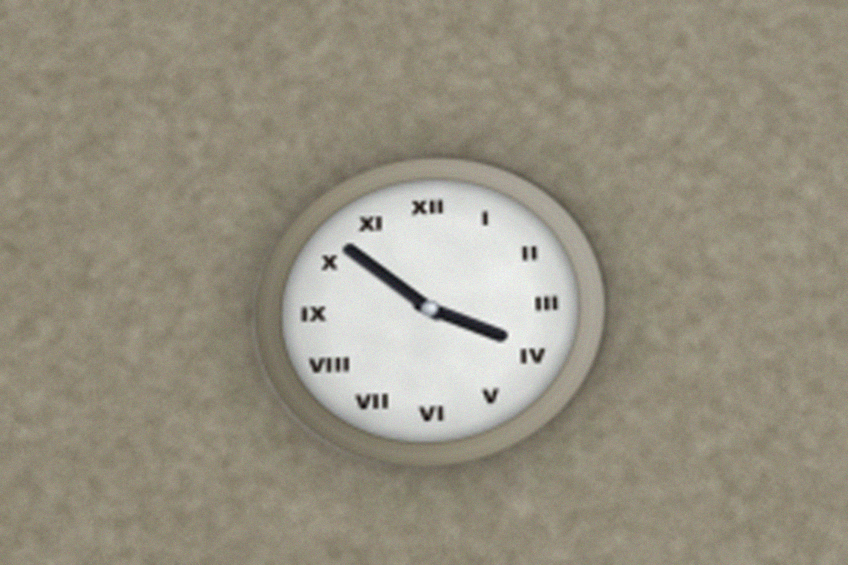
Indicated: 3 h 52 min
